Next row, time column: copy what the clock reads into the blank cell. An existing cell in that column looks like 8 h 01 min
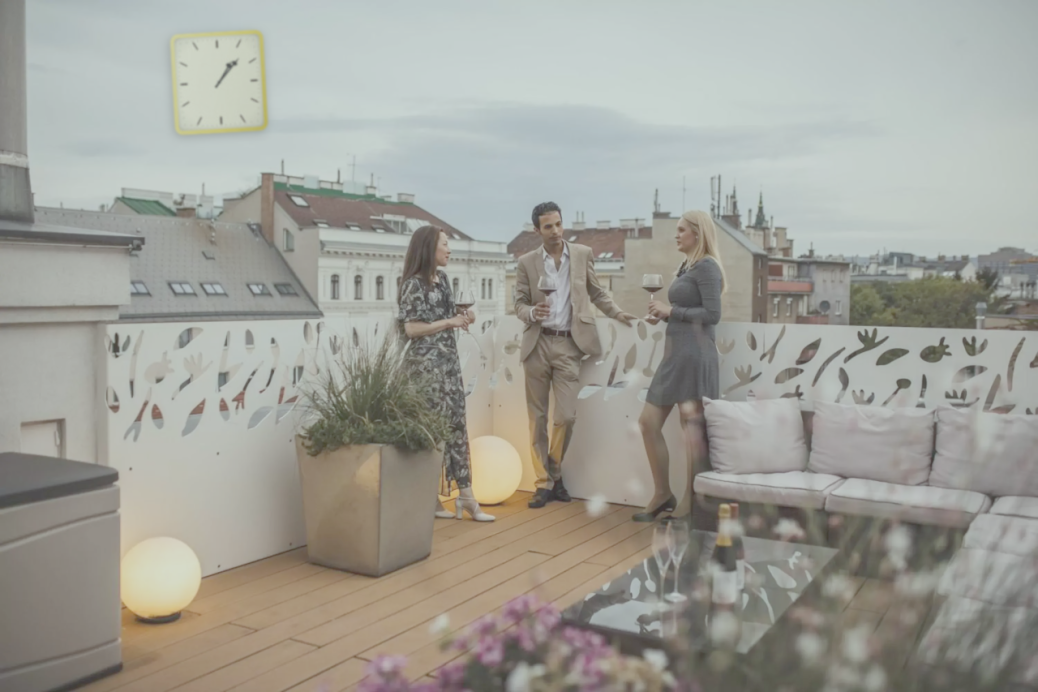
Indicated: 1 h 07 min
